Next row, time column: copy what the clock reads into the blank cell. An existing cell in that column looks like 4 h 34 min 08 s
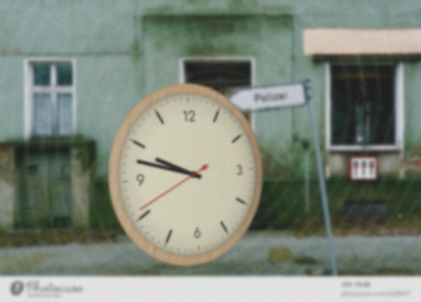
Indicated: 9 h 47 min 41 s
